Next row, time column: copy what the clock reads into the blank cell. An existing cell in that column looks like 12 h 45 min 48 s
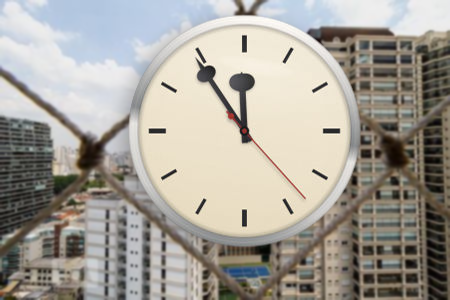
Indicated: 11 h 54 min 23 s
